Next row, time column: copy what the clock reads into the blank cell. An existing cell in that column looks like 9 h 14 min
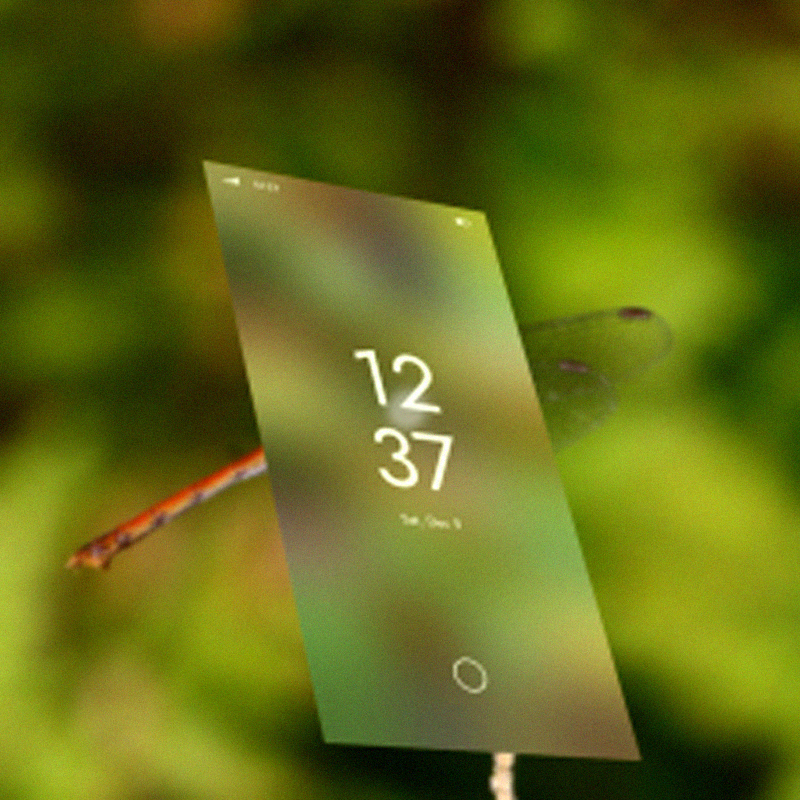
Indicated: 12 h 37 min
